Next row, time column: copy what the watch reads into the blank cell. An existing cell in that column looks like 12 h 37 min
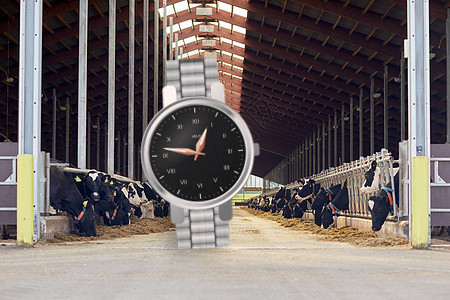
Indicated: 12 h 47 min
